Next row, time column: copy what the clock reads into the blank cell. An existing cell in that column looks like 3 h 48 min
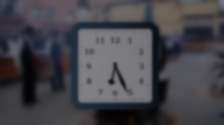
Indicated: 6 h 26 min
